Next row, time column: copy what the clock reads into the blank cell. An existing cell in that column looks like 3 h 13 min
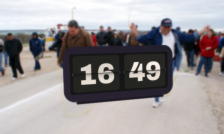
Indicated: 16 h 49 min
